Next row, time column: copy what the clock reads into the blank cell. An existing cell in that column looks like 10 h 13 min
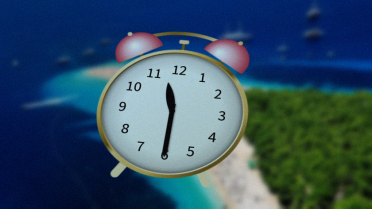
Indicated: 11 h 30 min
